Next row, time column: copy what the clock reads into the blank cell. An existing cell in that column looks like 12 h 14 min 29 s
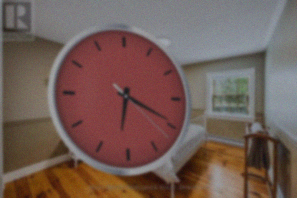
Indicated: 6 h 19 min 22 s
